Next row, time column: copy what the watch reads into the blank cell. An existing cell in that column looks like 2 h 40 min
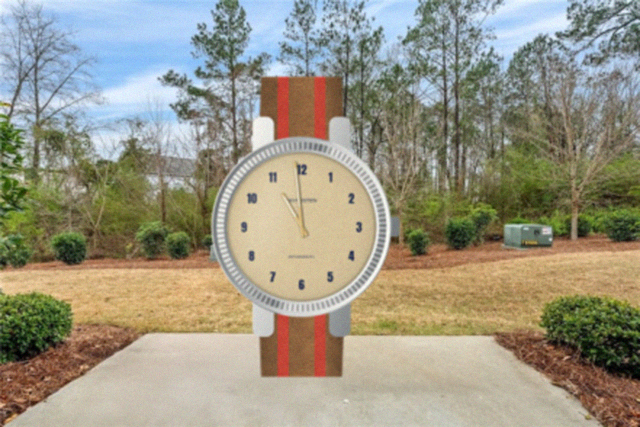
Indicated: 10 h 59 min
